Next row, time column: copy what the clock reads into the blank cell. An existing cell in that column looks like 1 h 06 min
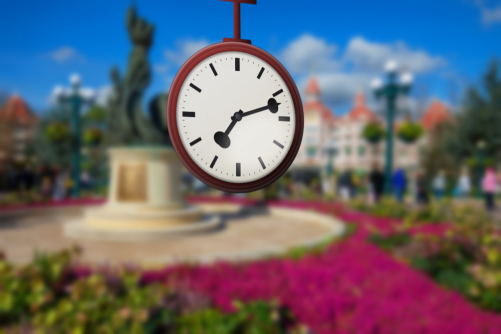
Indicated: 7 h 12 min
